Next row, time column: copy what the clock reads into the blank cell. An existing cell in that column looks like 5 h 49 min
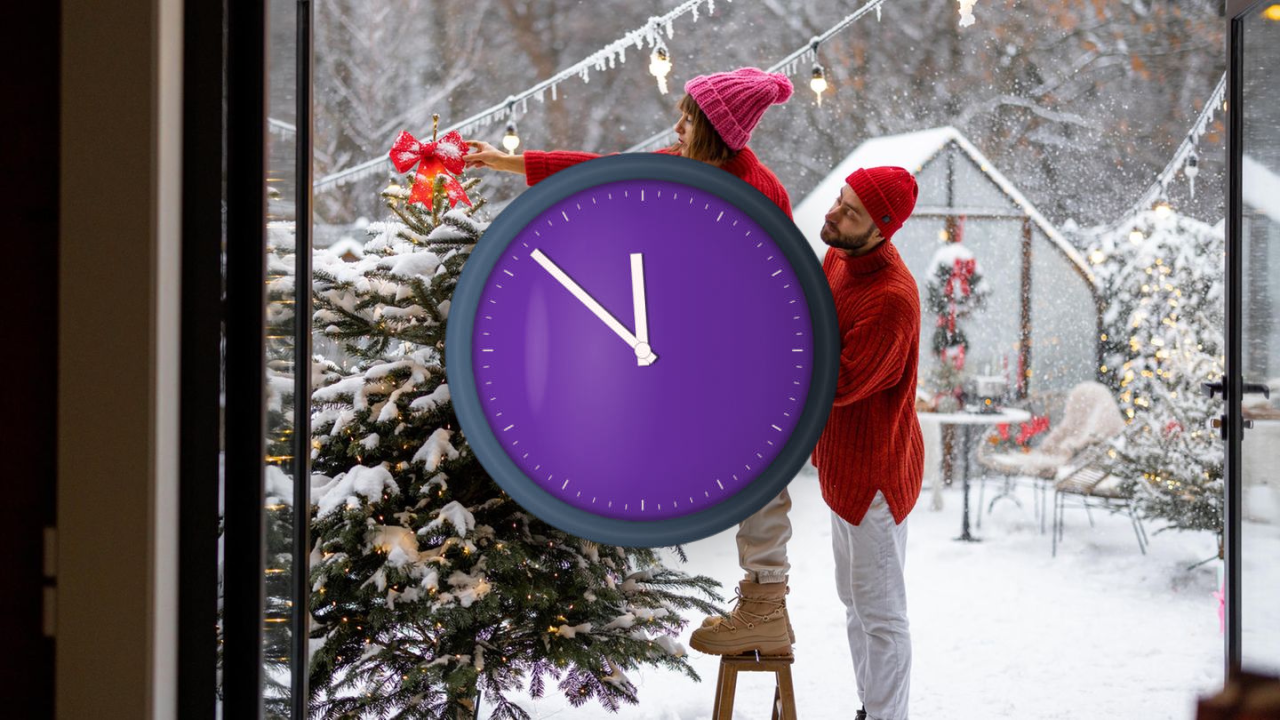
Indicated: 11 h 52 min
